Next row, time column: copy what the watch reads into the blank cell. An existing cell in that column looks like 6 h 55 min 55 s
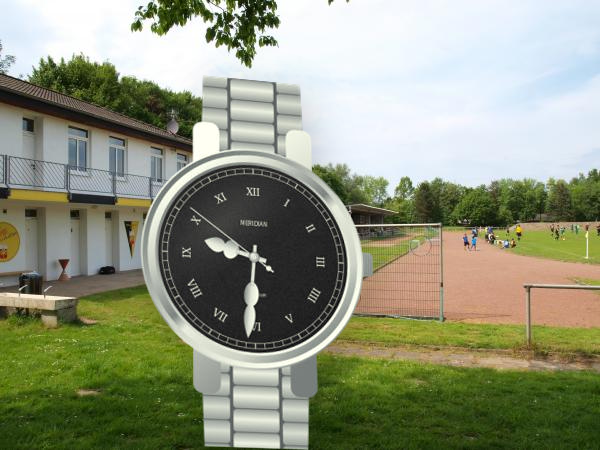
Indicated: 9 h 30 min 51 s
